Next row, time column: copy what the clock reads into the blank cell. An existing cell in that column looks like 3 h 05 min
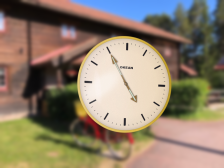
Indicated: 4 h 55 min
